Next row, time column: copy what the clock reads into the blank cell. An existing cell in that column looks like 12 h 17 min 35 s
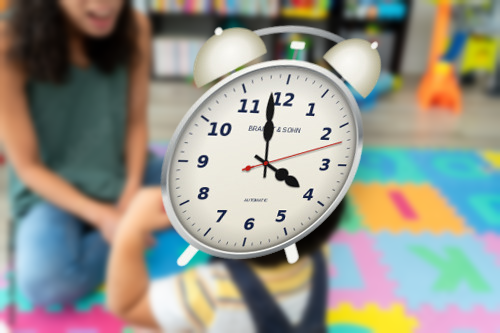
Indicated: 3 h 58 min 12 s
